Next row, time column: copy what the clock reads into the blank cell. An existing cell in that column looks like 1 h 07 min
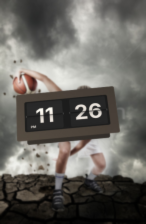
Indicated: 11 h 26 min
